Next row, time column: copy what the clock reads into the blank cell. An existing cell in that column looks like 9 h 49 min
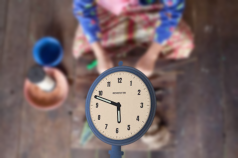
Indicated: 5 h 48 min
